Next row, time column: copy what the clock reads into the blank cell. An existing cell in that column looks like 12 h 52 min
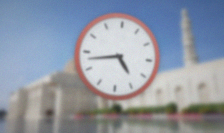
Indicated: 4 h 43 min
